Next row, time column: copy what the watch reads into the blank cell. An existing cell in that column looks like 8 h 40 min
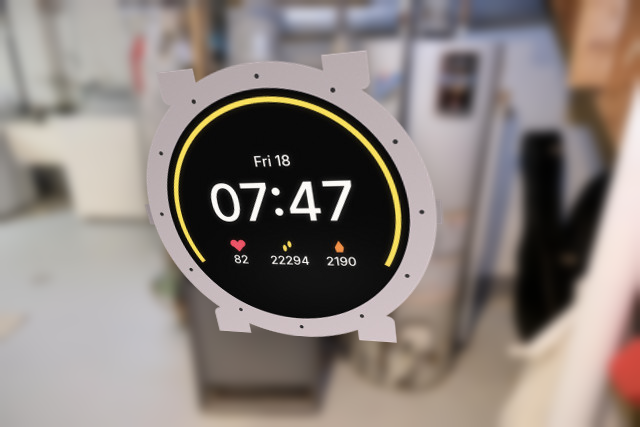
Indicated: 7 h 47 min
